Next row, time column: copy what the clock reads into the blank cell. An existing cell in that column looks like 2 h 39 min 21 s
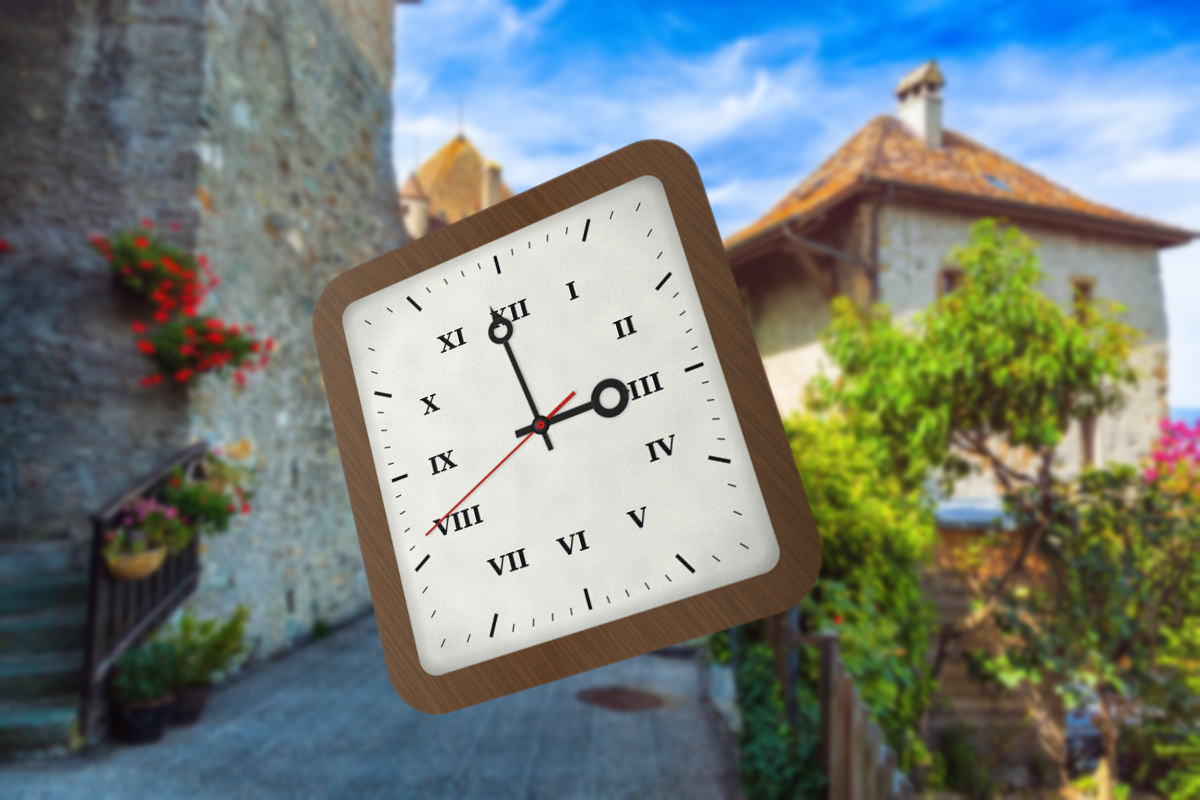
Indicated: 2 h 58 min 41 s
